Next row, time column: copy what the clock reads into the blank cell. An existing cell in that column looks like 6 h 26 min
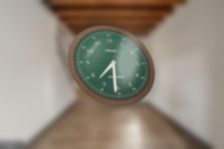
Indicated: 7 h 31 min
